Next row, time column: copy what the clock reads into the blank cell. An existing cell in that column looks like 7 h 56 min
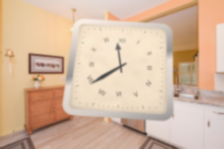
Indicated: 11 h 39 min
